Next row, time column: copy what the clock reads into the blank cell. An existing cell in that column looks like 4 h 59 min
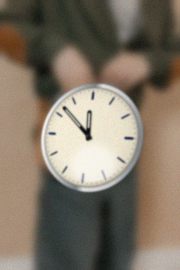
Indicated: 11 h 52 min
